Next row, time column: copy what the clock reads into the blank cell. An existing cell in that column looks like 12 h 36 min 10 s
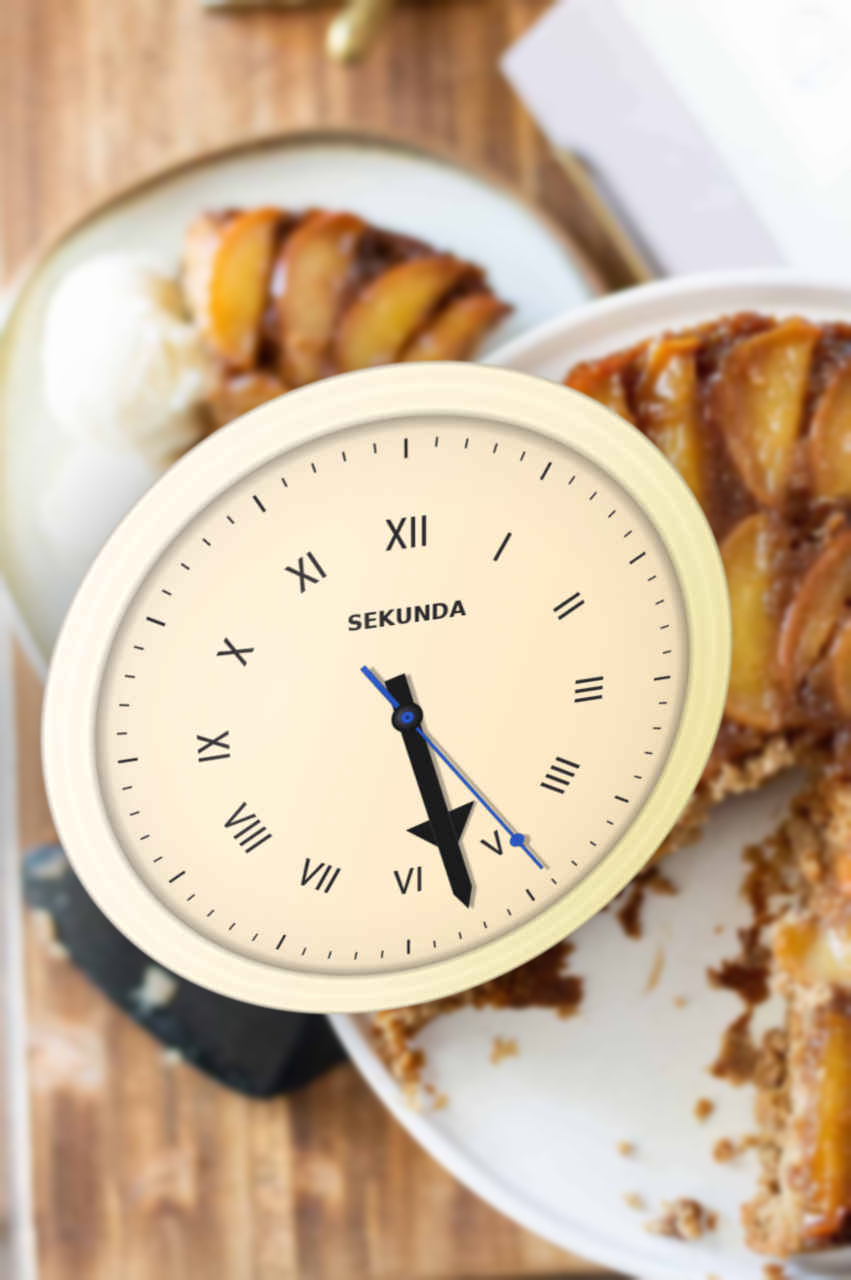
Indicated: 5 h 27 min 24 s
